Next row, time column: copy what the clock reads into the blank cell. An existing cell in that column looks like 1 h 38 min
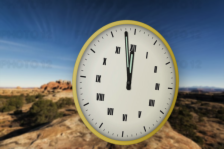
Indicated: 11 h 58 min
